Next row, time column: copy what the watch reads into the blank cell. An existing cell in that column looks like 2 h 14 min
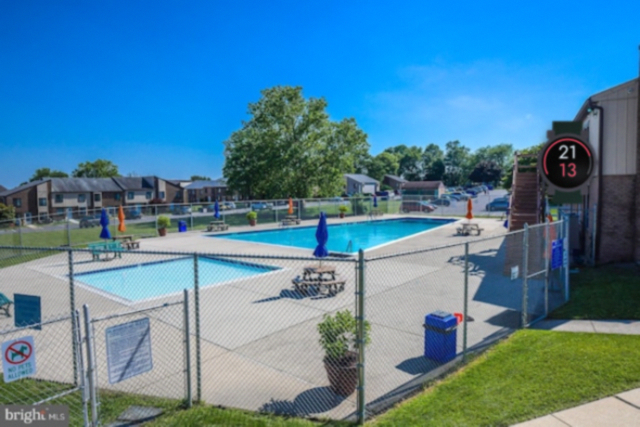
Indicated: 21 h 13 min
